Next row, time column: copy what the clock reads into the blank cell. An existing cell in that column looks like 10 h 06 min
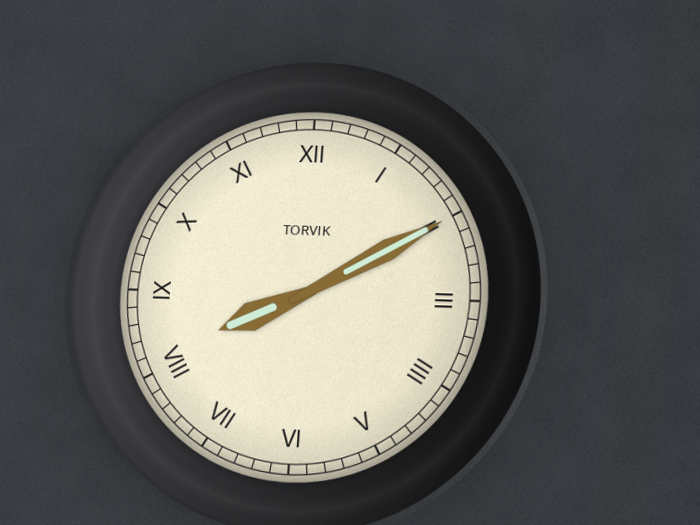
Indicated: 8 h 10 min
